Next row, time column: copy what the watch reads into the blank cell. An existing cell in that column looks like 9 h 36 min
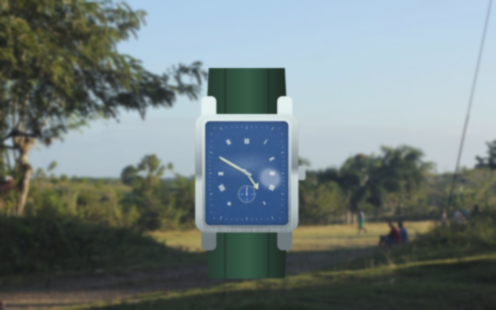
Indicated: 4 h 50 min
